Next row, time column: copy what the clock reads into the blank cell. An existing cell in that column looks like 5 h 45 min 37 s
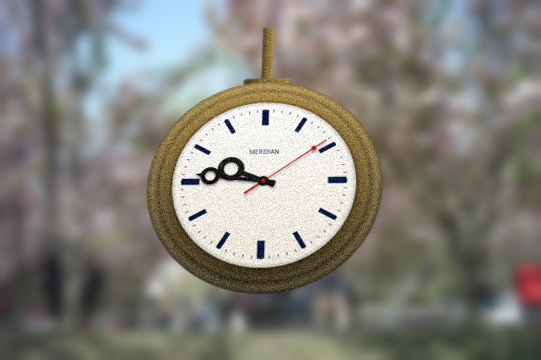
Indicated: 9 h 46 min 09 s
